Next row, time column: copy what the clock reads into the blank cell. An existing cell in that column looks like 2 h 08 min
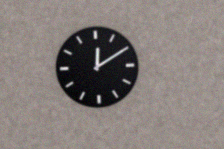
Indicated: 12 h 10 min
